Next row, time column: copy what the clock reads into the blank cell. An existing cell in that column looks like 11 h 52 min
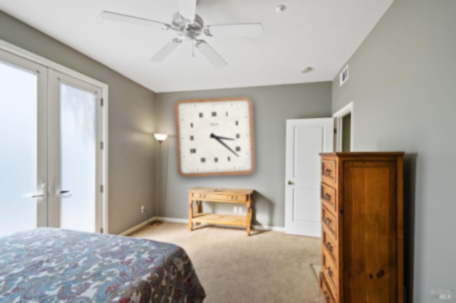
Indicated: 3 h 22 min
